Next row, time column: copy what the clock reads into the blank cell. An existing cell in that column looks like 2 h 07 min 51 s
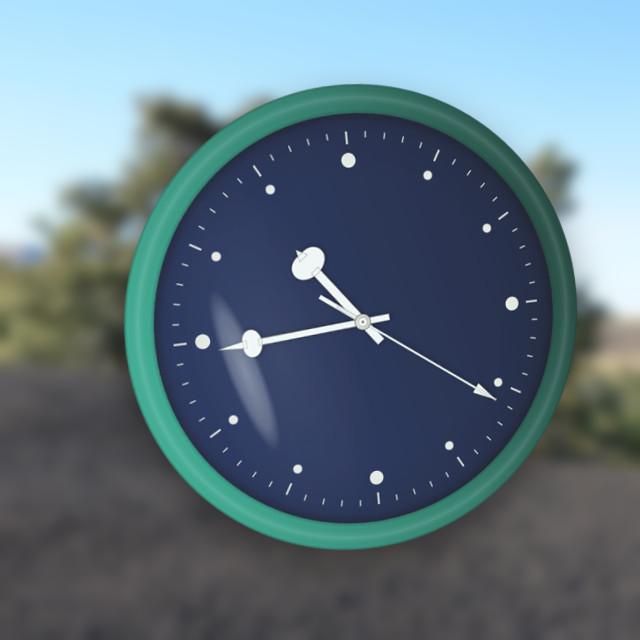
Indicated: 10 h 44 min 21 s
